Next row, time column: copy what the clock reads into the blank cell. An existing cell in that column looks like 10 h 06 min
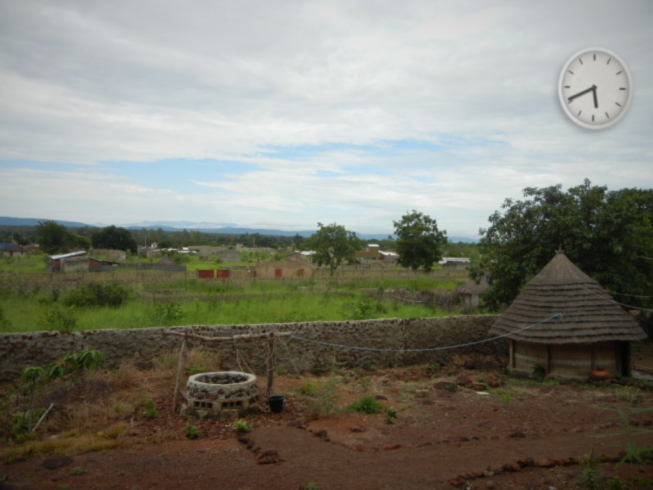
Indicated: 5 h 41 min
